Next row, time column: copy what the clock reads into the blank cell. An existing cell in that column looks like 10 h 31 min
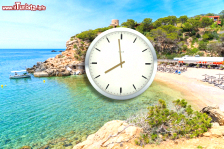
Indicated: 7 h 59 min
